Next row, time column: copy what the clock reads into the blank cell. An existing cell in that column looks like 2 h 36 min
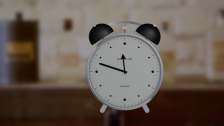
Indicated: 11 h 48 min
